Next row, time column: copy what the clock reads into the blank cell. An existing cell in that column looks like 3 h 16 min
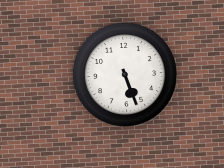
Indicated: 5 h 27 min
